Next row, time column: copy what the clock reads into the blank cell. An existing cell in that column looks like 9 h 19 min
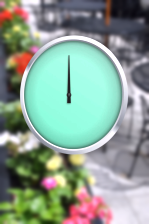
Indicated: 12 h 00 min
